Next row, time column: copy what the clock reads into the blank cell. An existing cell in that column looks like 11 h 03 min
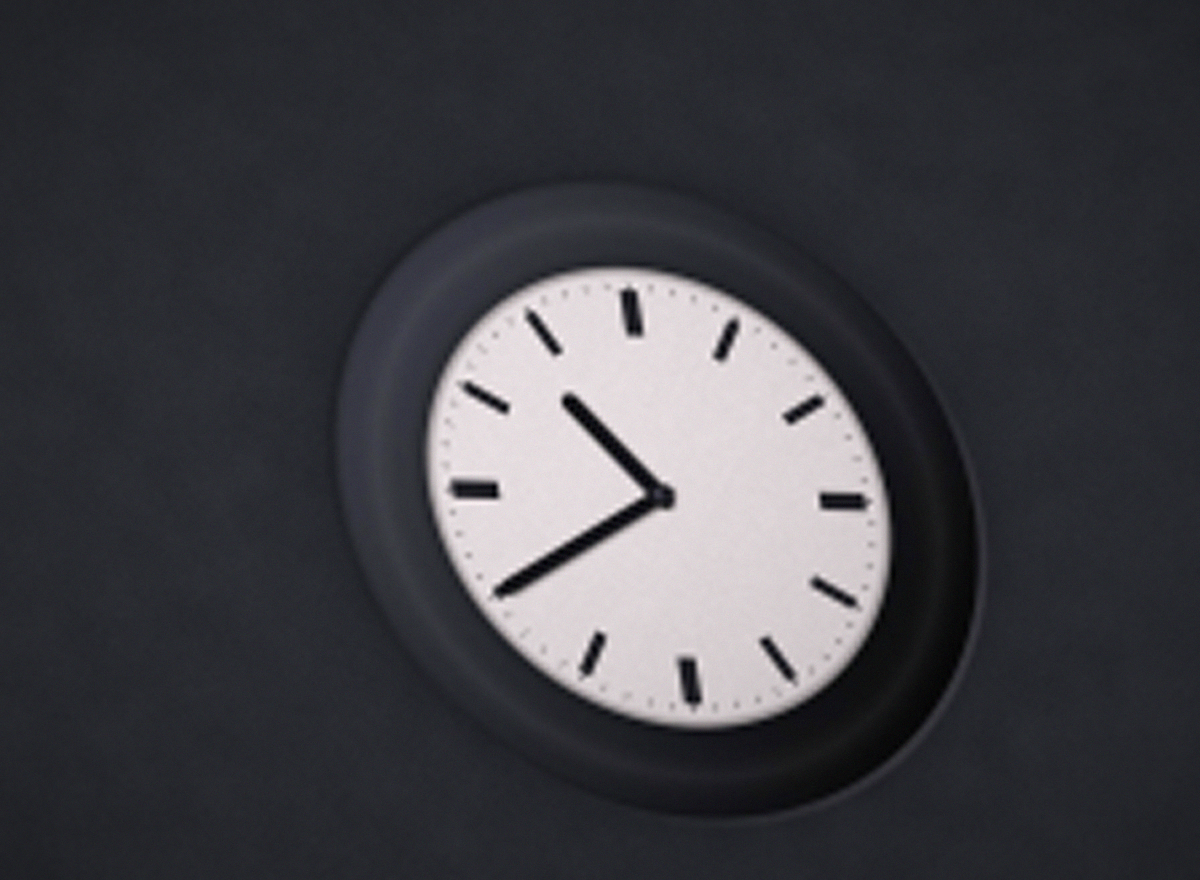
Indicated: 10 h 40 min
